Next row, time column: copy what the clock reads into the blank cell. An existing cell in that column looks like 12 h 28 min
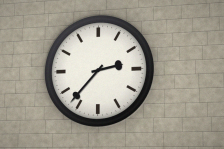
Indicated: 2 h 37 min
